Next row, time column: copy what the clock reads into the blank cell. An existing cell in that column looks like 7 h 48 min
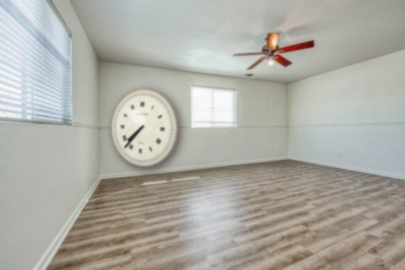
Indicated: 7 h 37 min
